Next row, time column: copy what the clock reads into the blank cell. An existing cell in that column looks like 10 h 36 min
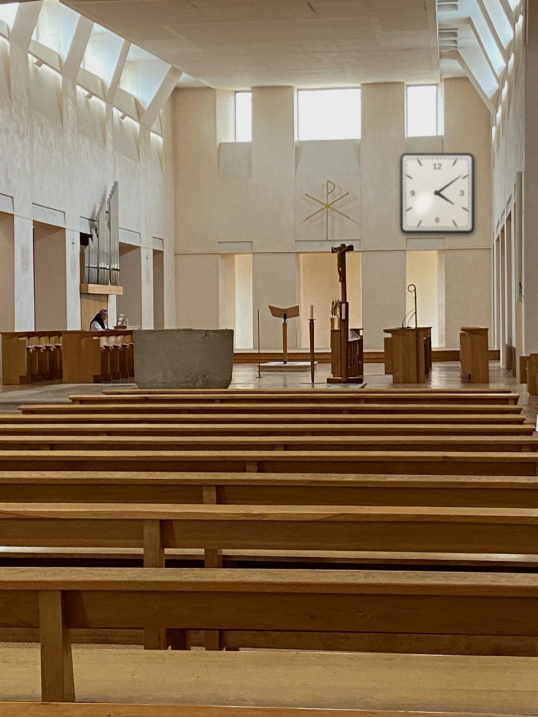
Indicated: 4 h 09 min
